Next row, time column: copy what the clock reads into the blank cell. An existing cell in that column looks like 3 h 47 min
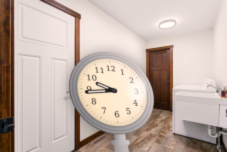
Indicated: 9 h 44 min
